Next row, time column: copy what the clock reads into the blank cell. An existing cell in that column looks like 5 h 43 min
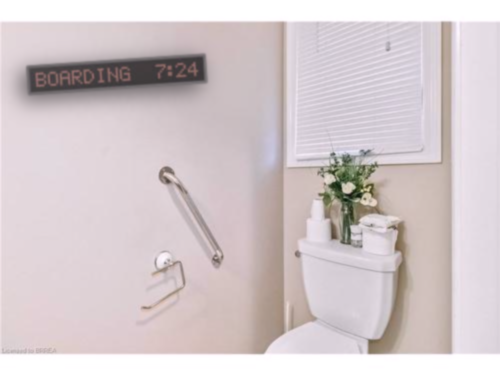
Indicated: 7 h 24 min
